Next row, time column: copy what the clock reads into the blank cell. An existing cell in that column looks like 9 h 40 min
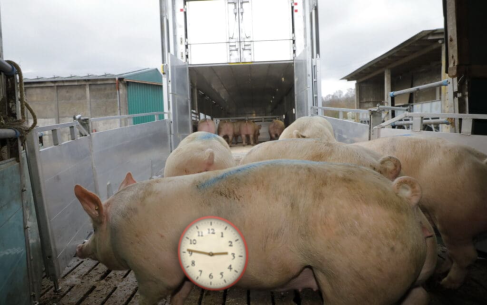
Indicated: 2 h 46 min
